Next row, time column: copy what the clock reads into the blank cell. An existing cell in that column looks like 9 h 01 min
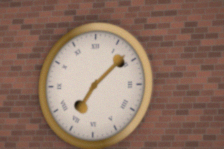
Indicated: 7 h 08 min
